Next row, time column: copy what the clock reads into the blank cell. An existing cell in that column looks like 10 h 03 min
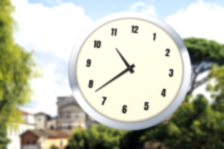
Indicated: 10 h 38 min
